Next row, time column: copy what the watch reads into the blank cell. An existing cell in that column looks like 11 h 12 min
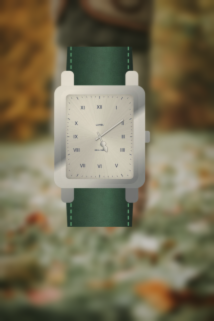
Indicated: 5 h 09 min
